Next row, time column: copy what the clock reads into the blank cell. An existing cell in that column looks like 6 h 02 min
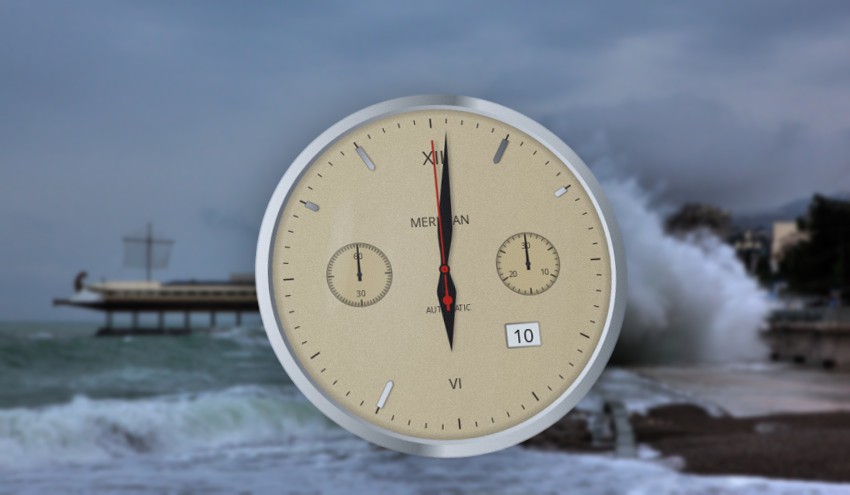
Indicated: 6 h 01 min
